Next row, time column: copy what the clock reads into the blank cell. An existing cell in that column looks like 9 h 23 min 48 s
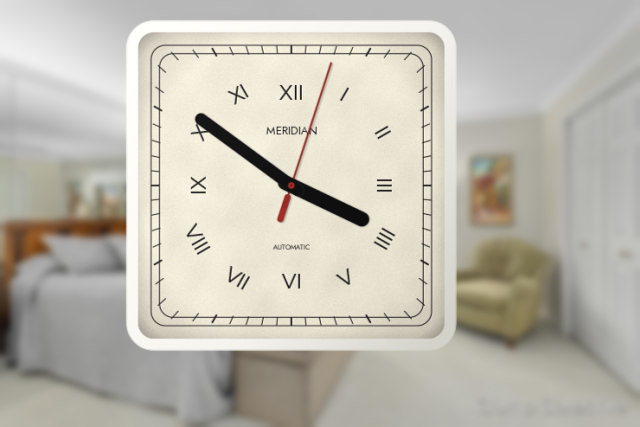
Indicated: 3 h 51 min 03 s
